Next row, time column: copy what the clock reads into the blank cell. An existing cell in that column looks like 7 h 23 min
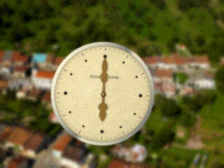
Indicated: 6 h 00 min
